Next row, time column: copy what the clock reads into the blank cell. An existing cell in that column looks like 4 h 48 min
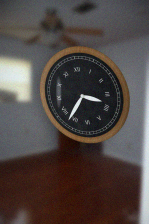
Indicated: 3 h 37 min
